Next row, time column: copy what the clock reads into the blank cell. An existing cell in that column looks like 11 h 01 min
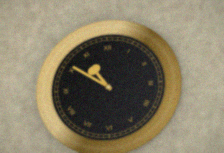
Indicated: 10 h 51 min
